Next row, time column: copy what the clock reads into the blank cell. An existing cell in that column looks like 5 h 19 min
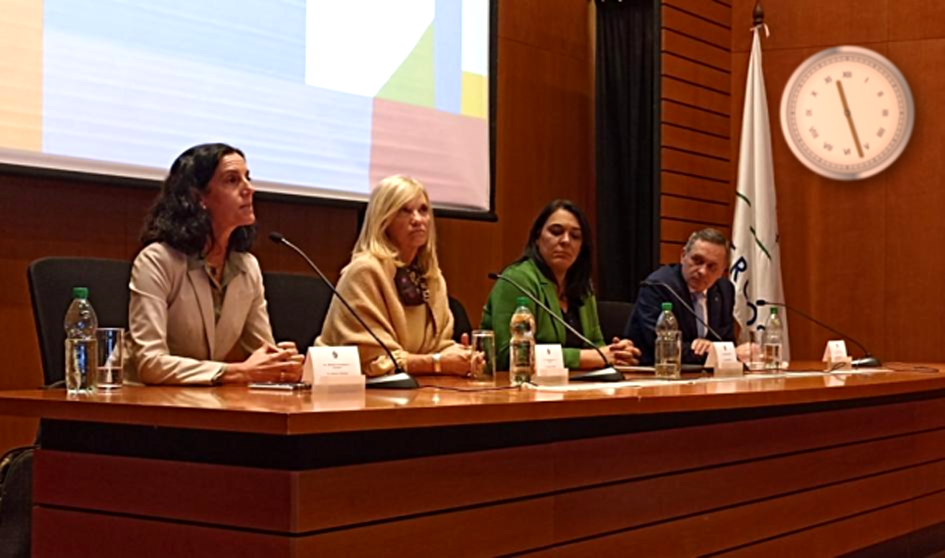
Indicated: 11 h 27 min
